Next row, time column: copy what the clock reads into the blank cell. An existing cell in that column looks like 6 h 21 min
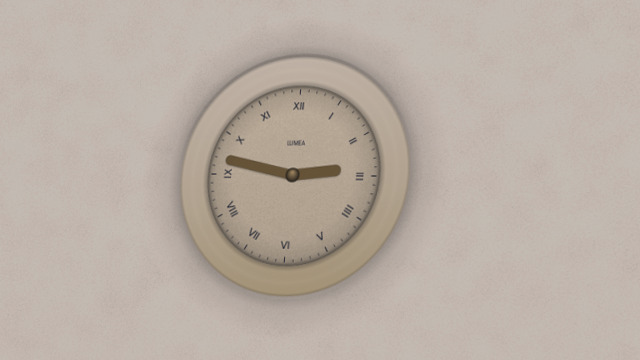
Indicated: 2 h 47 min
